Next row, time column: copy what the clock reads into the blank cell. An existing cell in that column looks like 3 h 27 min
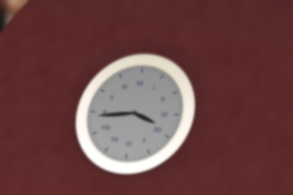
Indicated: 3 h 44 min
